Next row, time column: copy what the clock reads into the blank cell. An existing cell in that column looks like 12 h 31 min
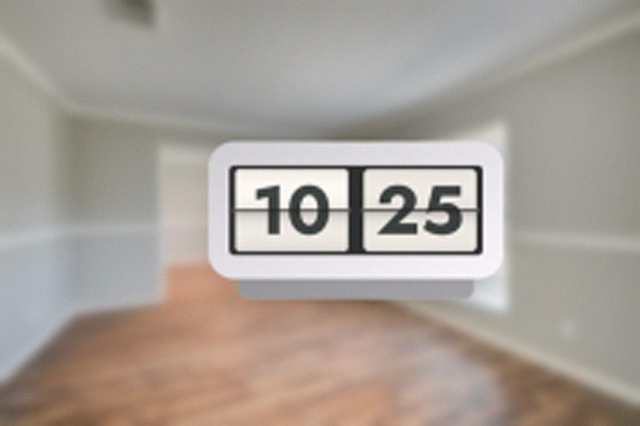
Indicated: 10 h 25 min
